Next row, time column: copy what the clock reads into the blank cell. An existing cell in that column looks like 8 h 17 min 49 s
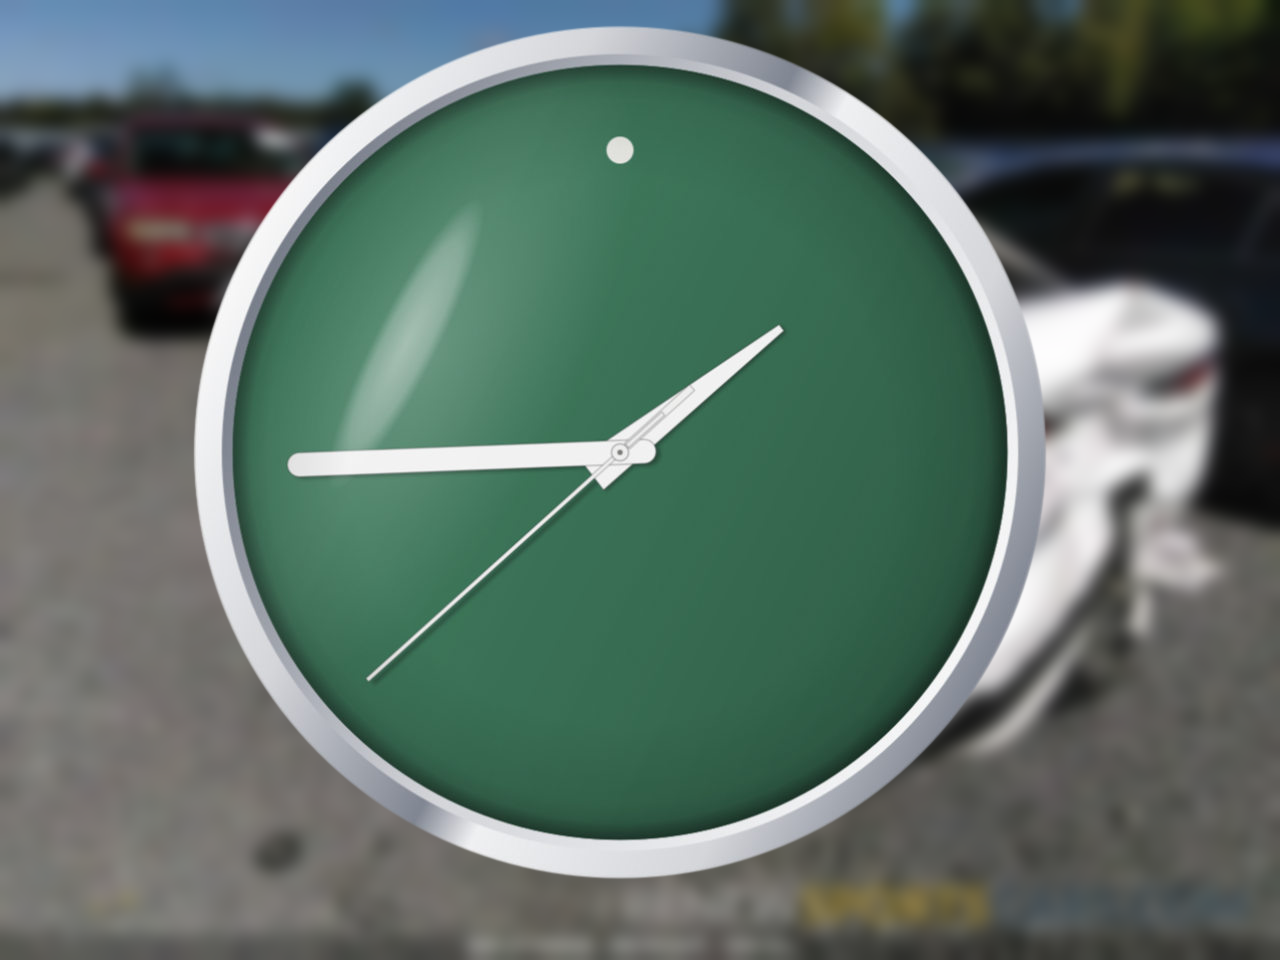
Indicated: 1 h 44 min 38 s
